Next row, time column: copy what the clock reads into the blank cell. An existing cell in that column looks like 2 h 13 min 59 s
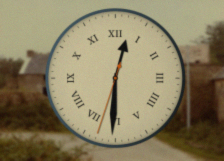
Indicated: 12 h 30 min 33 s
